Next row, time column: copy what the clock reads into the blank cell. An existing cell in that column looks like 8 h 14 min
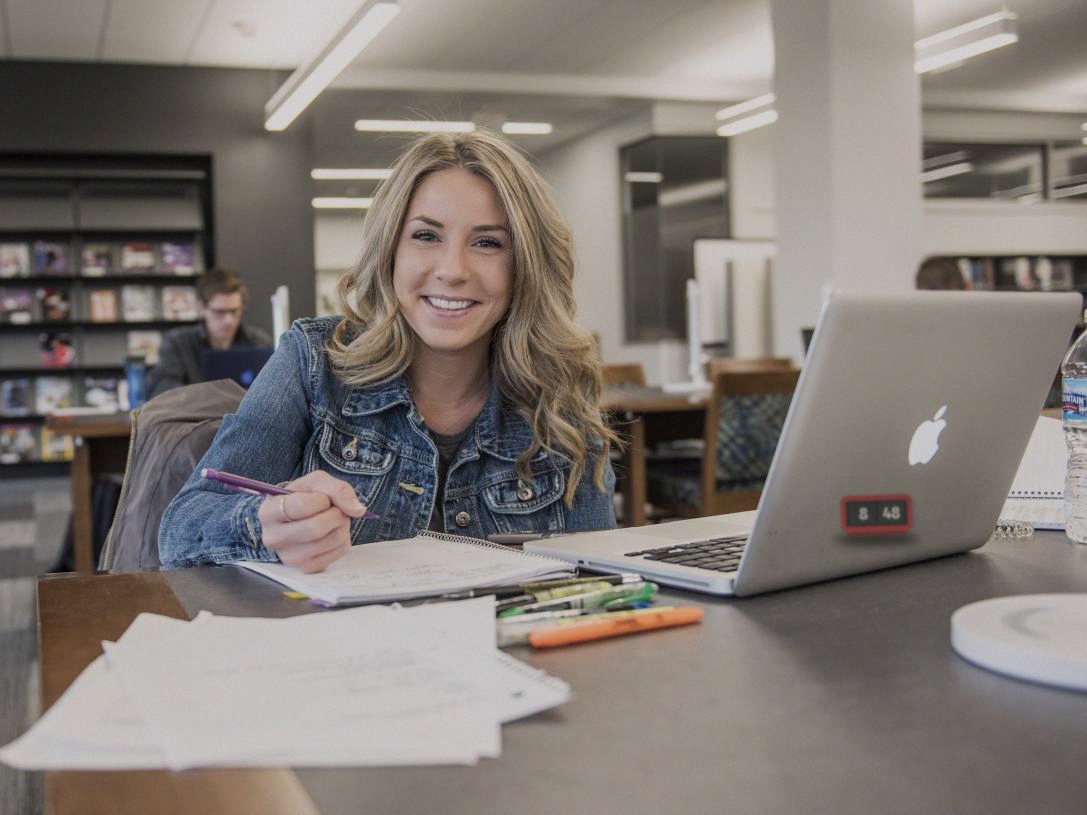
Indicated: 8 h 48 min
